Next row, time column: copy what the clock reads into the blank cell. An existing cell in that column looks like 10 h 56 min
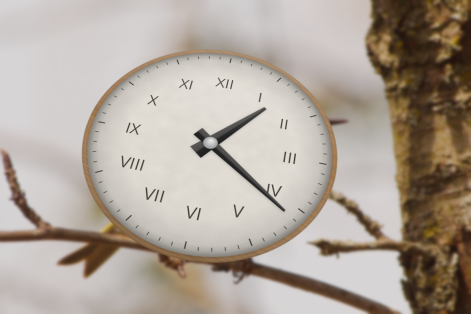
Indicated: 1 h 21 min
